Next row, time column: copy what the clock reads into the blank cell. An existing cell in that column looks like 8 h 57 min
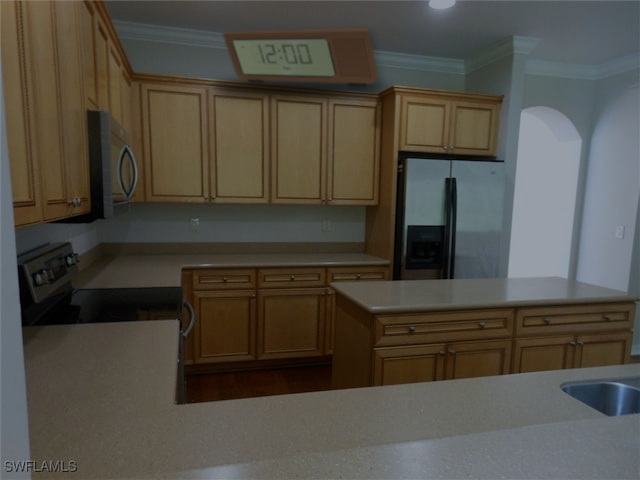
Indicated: 12 h 00 min
